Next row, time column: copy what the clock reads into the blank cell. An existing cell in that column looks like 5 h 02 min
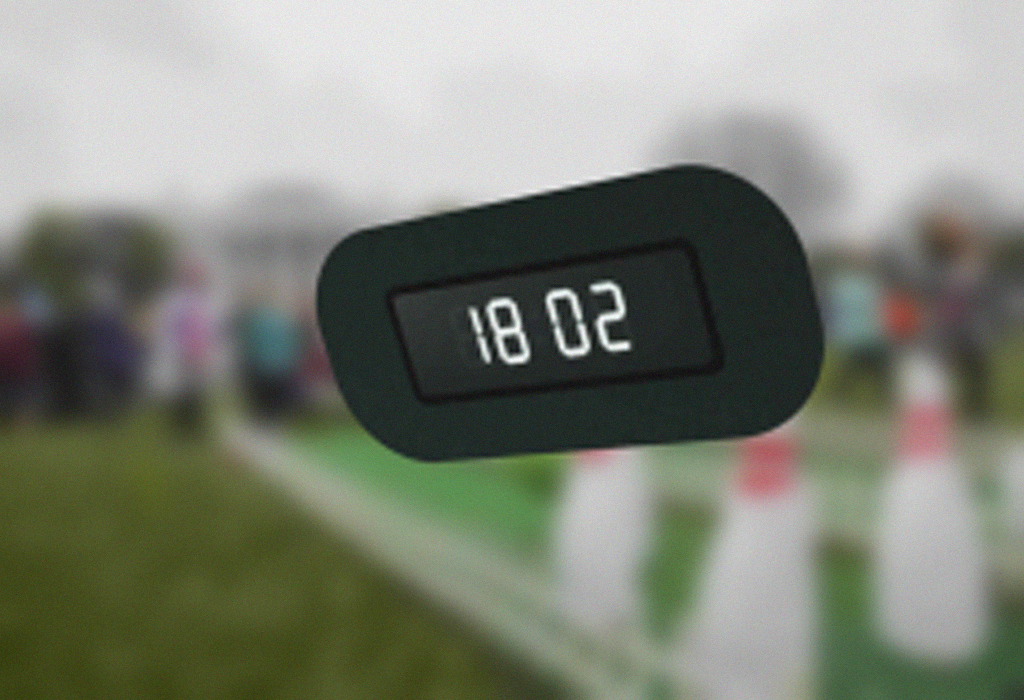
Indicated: 18 h 02 min
